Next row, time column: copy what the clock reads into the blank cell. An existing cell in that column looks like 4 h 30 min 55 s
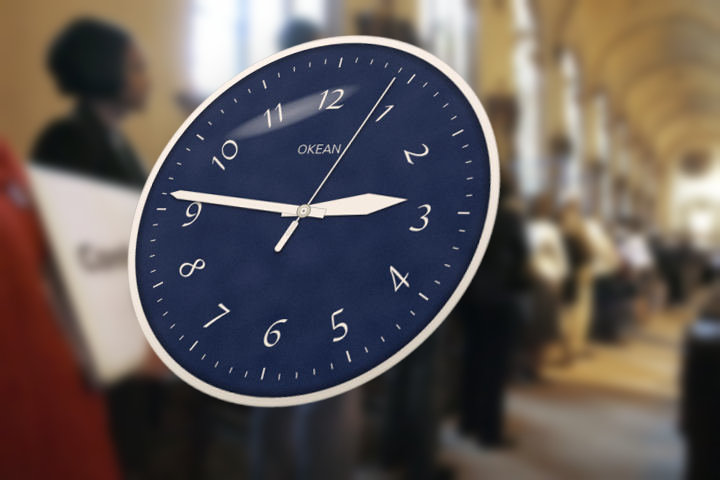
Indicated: 2 h 46 min 04 s
